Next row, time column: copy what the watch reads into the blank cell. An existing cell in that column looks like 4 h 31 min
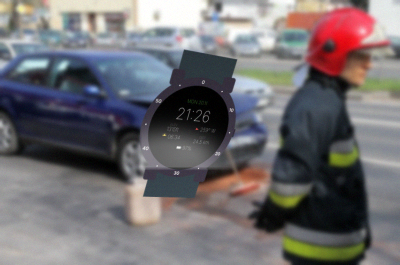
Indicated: 21 h 26 min
